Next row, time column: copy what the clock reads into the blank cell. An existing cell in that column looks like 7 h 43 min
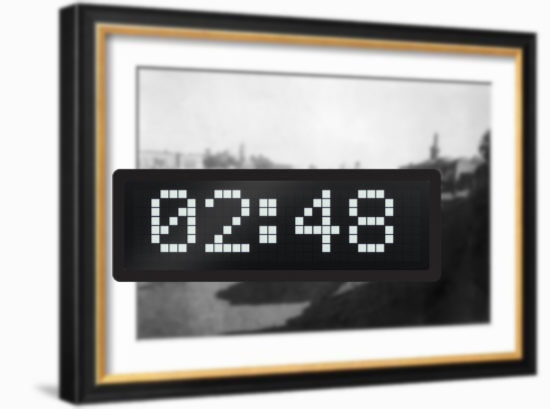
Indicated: 2 h 48 min
